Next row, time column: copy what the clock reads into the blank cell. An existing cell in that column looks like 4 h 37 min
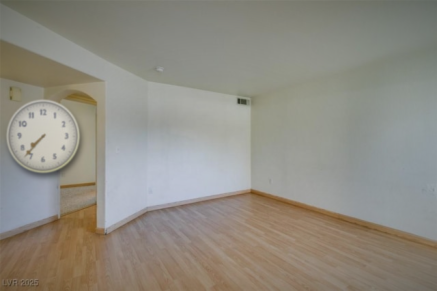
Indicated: 7 h 37 min
